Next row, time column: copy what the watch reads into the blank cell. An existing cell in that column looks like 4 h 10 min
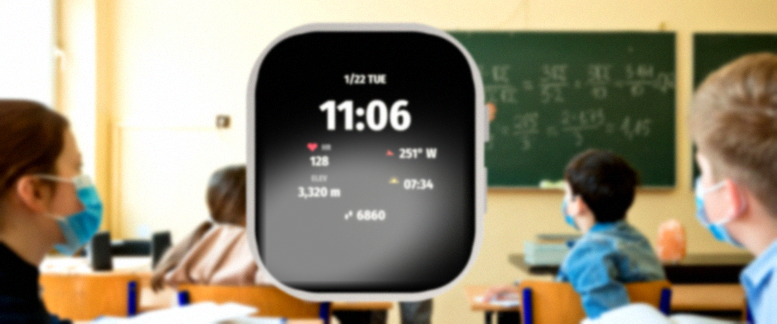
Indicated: 11 h 06 min
